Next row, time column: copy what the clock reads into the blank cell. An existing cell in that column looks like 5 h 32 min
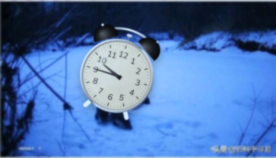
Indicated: 9 h 45 min
